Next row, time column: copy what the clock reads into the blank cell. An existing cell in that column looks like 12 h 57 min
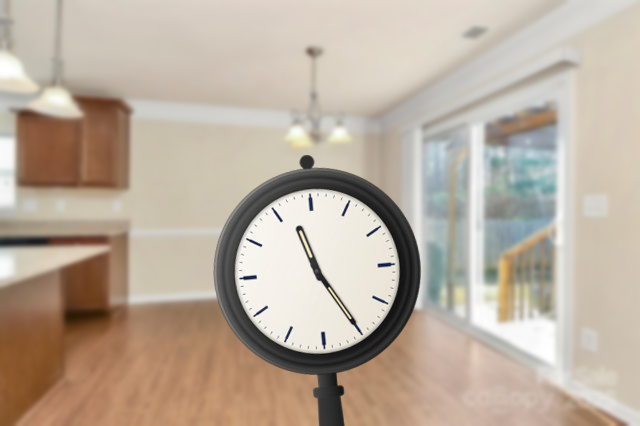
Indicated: 11 h 25 min
